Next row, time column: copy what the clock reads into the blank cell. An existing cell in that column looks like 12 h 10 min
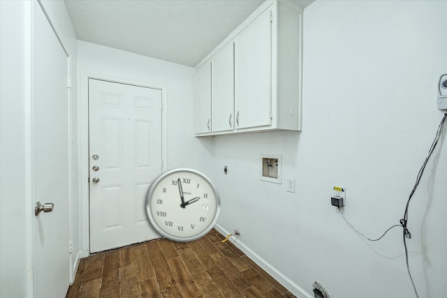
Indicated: 1 h 57 min
